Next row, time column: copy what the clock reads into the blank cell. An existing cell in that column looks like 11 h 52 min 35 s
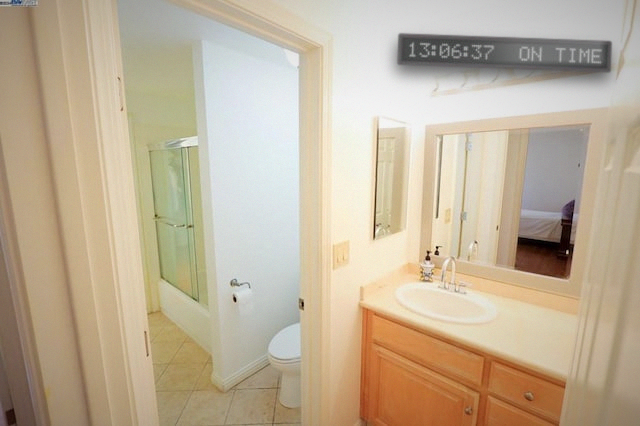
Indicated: 13 h 06 min 37 s
